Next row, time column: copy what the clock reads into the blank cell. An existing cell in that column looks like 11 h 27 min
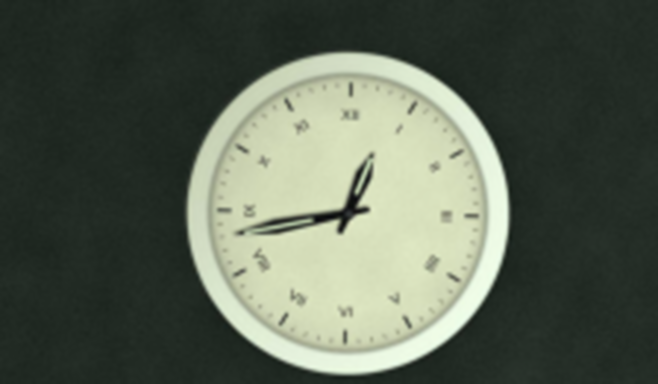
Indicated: 12 h 43 min
